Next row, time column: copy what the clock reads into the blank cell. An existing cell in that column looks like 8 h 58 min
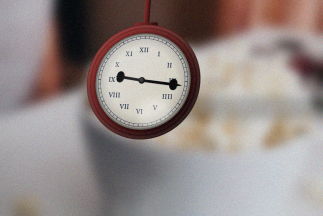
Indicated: 9 h 16 min
